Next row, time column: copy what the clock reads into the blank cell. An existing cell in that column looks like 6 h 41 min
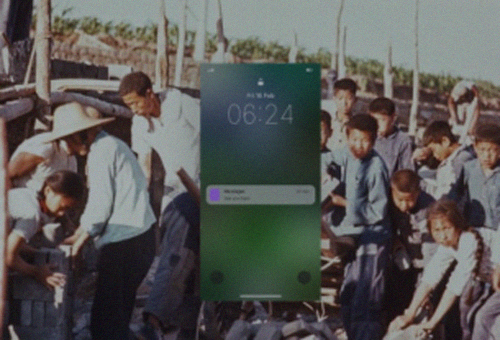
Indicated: 6 h 24 min
